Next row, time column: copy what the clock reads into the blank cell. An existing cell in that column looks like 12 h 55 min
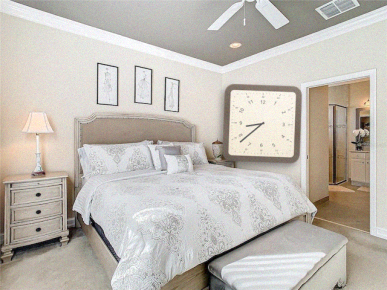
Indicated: 8 h 38 min
